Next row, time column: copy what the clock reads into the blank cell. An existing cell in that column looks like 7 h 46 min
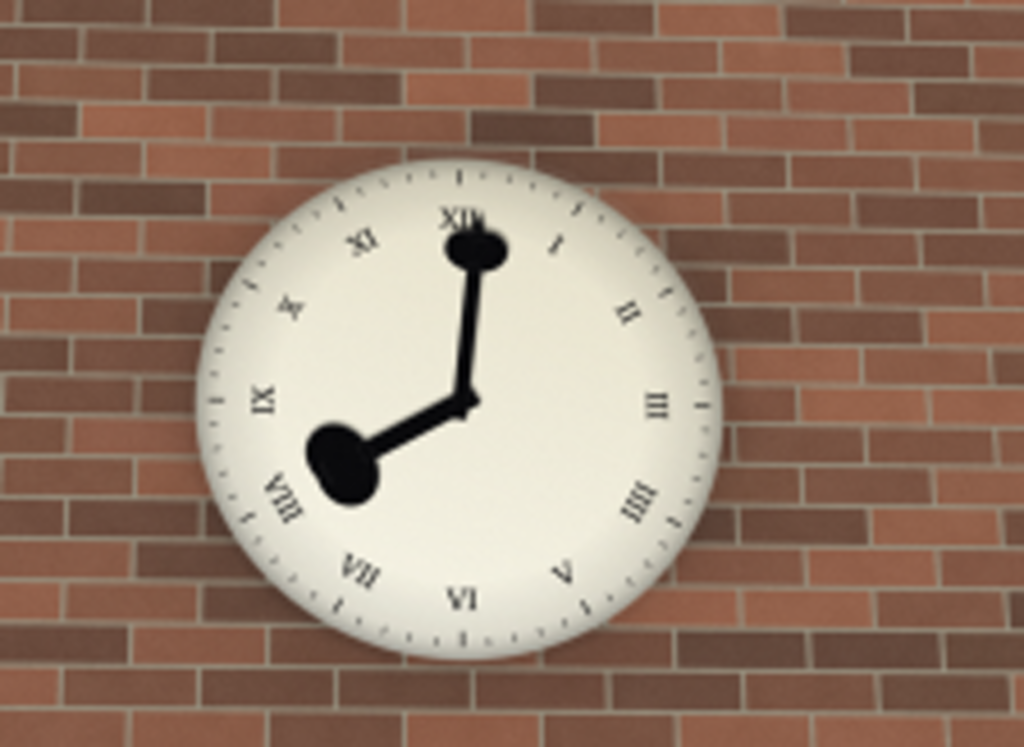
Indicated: 8 h 01 min
